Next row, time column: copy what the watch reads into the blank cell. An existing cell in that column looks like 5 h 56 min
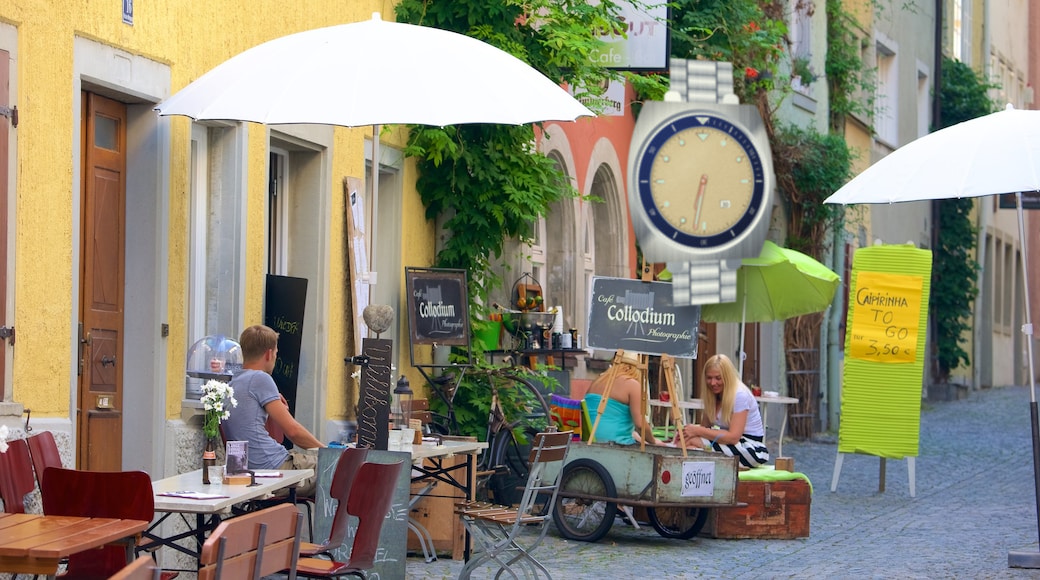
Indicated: 6 h 32 min
